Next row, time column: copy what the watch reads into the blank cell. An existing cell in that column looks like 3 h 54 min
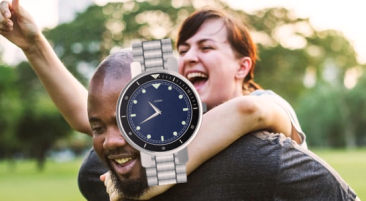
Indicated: 10 h 41 min
